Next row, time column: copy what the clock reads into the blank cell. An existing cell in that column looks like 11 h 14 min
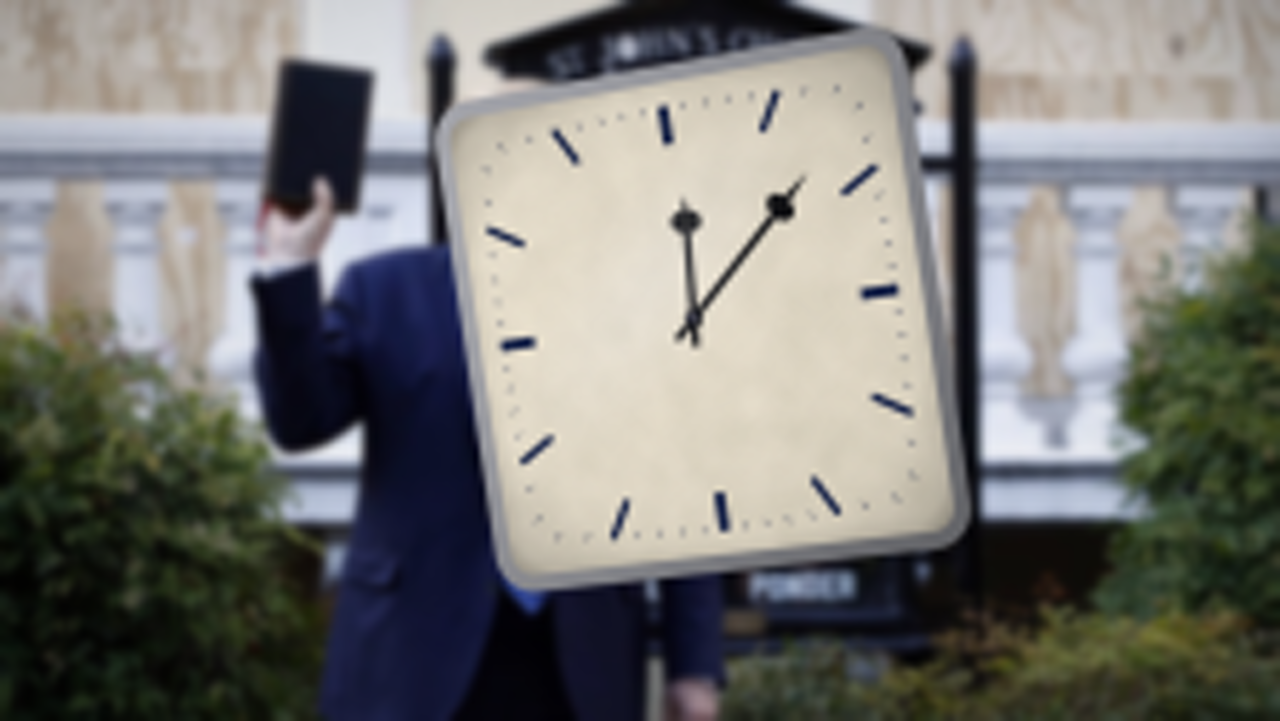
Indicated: 12 h 08 min
